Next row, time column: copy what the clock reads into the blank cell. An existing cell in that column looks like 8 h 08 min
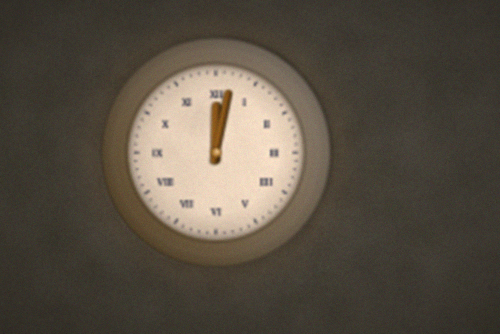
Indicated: 12 h 02 min
